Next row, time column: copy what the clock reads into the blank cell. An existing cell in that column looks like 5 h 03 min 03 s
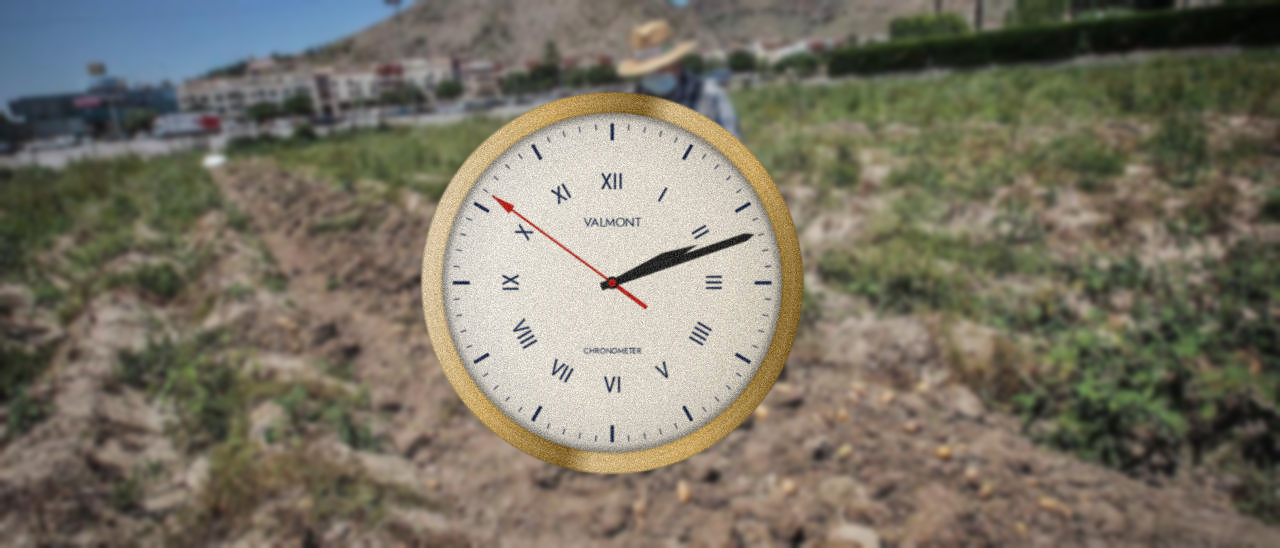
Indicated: 2 h 11 min 51 s
